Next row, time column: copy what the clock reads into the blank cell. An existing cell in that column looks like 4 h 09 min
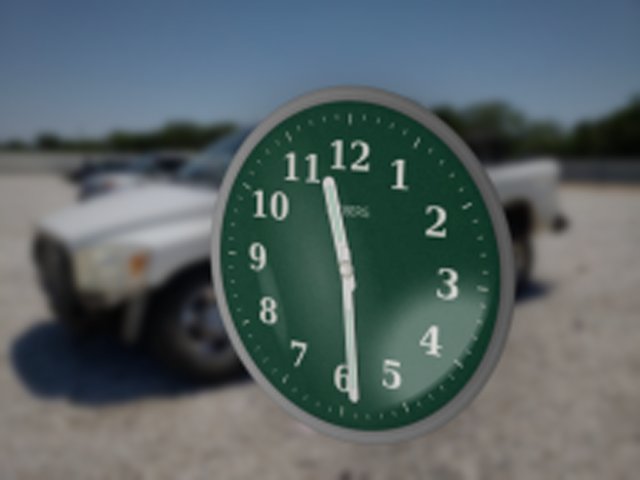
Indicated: 11 h 29 min
